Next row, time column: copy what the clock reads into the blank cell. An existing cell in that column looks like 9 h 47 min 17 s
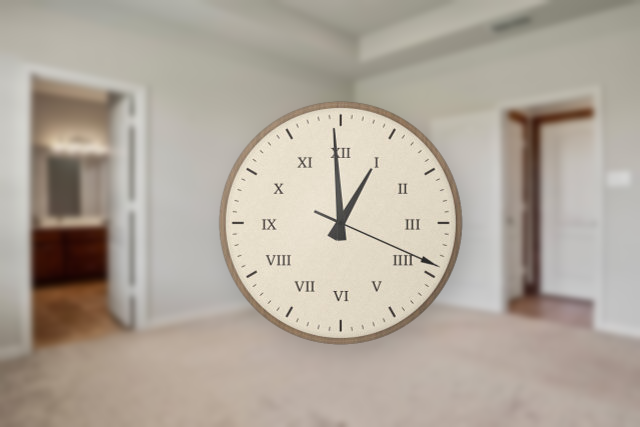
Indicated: 12 h 59 min 19 s
